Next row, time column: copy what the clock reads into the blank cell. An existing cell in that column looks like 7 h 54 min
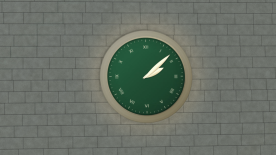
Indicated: 2 h 08 min
